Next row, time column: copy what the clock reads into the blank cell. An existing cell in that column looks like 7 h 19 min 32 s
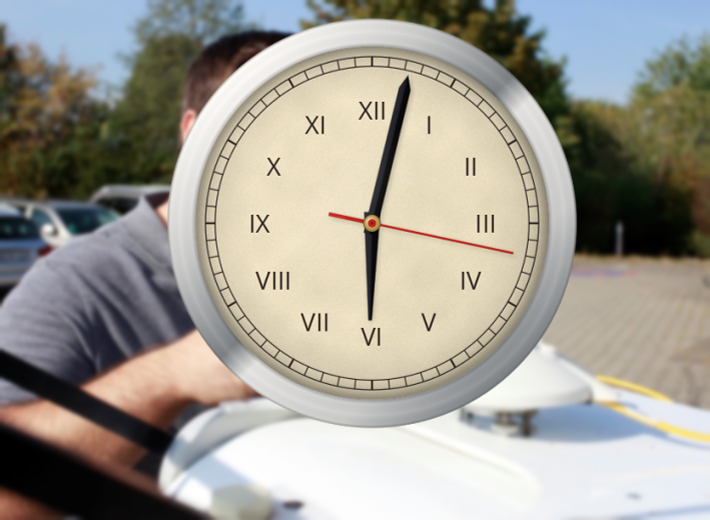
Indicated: 6 h 02 min 17 s
